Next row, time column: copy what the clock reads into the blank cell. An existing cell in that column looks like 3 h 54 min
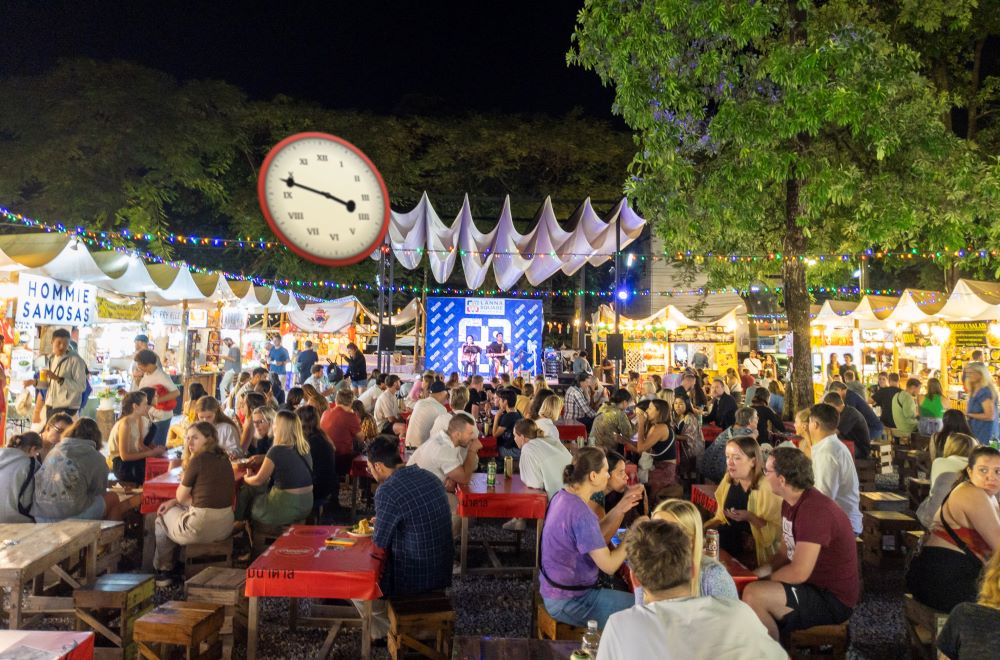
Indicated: 3 h 48 min
